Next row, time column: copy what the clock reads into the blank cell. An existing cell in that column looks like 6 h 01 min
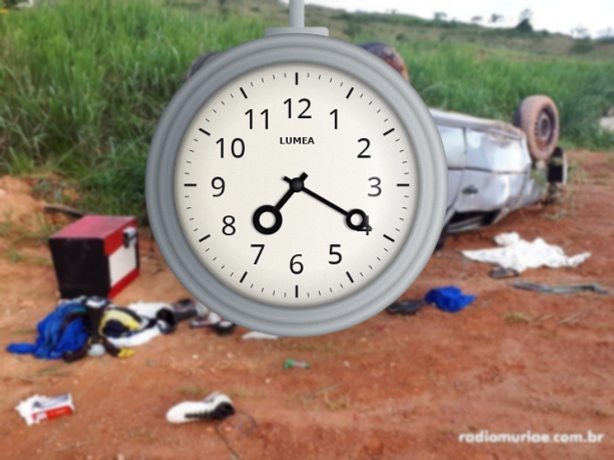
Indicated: 7 h 20 min
